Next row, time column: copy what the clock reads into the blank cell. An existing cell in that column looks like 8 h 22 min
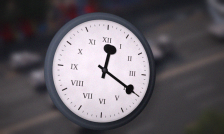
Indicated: 12 h 20 min
